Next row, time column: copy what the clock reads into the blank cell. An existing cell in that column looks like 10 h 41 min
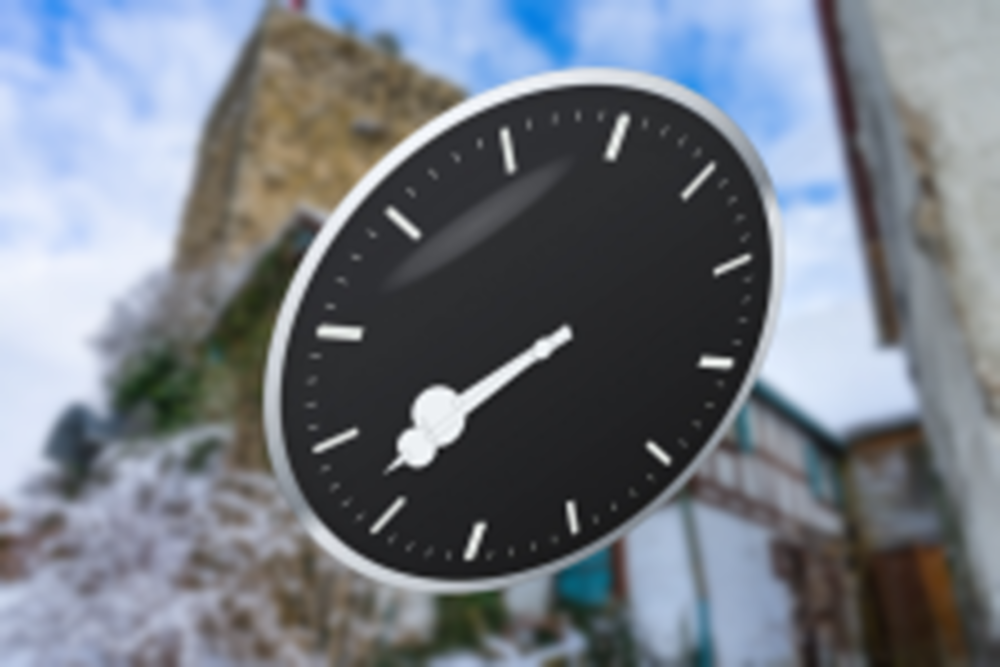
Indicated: 7 h 37 min
